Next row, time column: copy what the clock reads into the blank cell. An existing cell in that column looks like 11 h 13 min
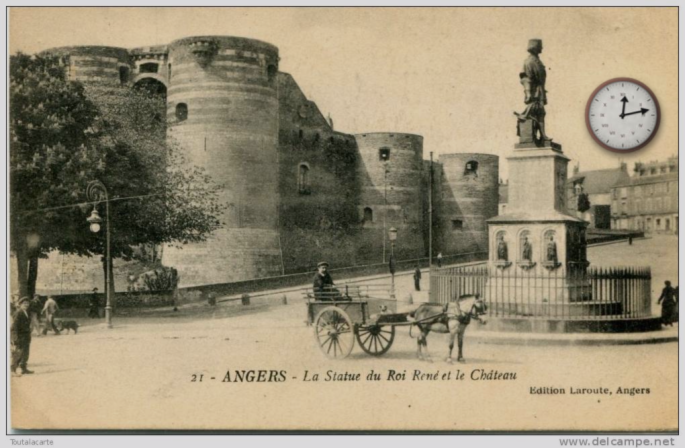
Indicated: 12 h 13 min
